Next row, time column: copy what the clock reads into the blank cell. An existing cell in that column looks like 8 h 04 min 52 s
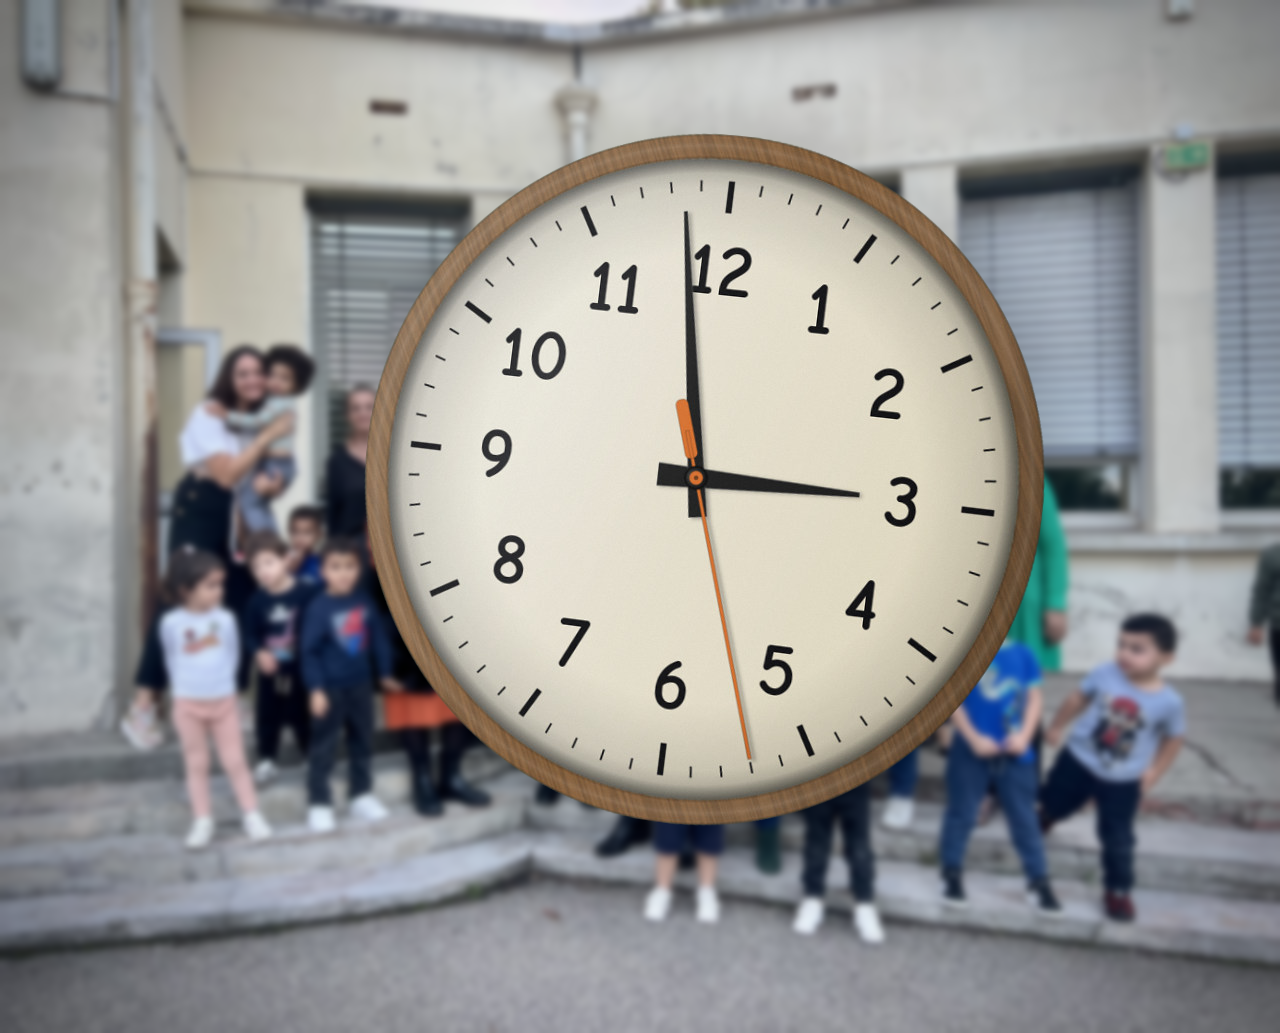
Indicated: 2 h 58 min 27 s
